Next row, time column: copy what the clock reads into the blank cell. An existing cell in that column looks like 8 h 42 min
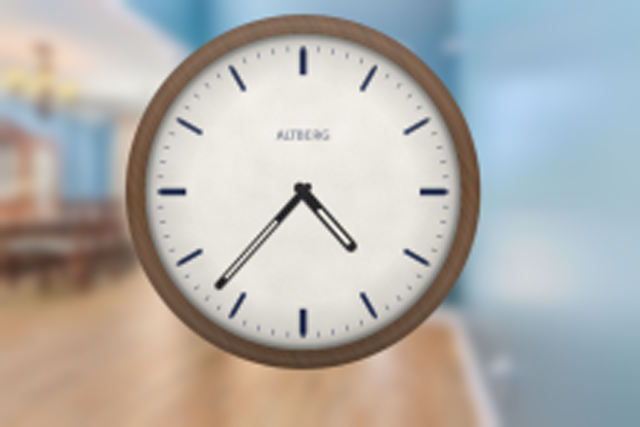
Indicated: 4 h 37 min
